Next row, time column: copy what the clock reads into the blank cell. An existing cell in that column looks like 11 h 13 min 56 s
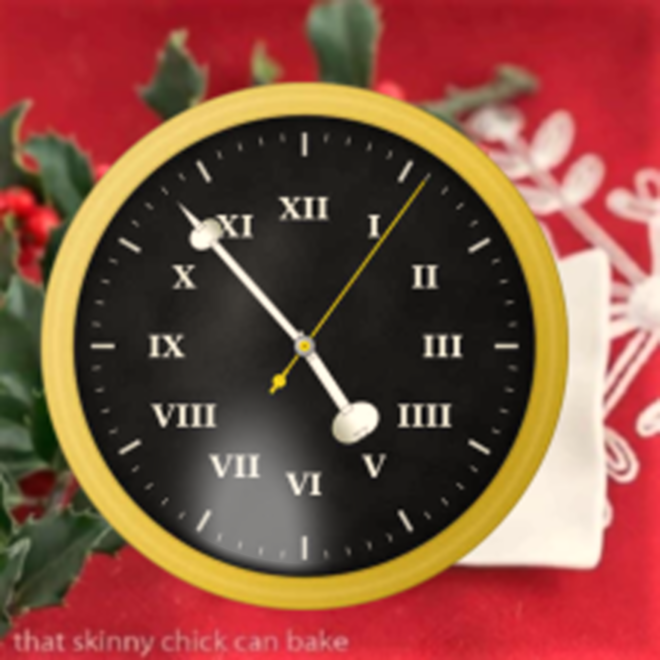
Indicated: 4 h 53 min 06 s
